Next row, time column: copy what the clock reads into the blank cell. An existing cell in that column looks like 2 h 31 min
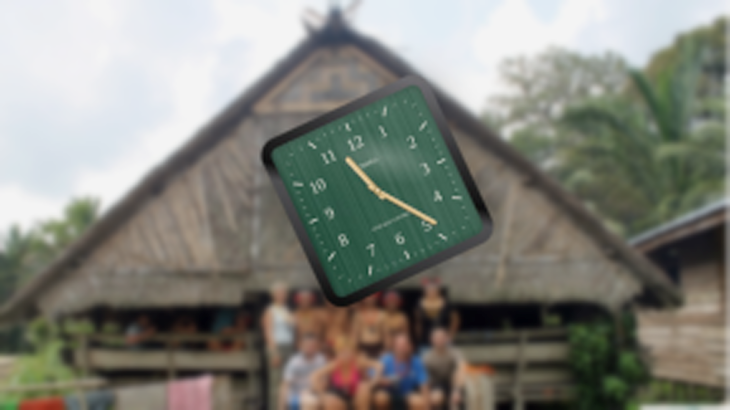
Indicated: 11 h 24 min
